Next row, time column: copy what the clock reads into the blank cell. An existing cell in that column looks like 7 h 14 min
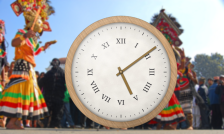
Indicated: 5 h 09 min
